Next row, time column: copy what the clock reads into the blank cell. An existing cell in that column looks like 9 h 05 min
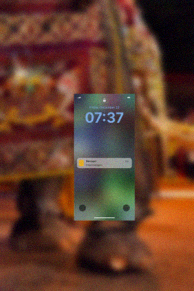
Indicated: 7 h 37 min
